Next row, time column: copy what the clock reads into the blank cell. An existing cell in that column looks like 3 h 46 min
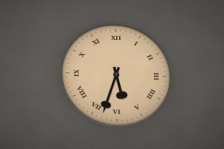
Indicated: 5 h 33 min
